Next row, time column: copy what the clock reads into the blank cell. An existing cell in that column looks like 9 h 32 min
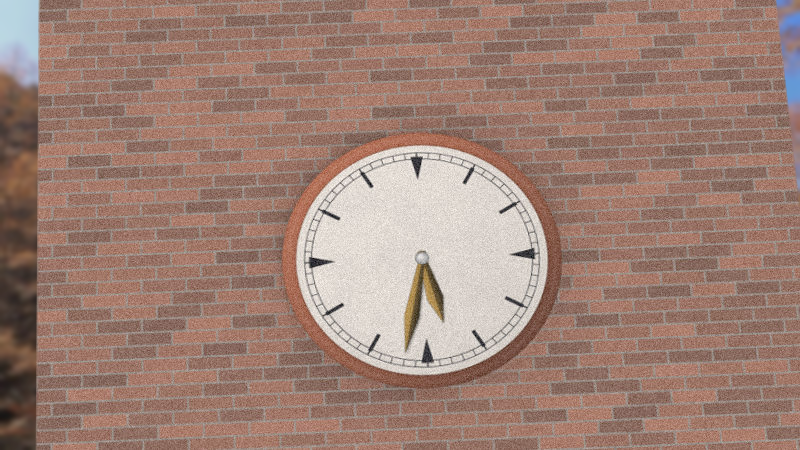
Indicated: 5 h 32 min
